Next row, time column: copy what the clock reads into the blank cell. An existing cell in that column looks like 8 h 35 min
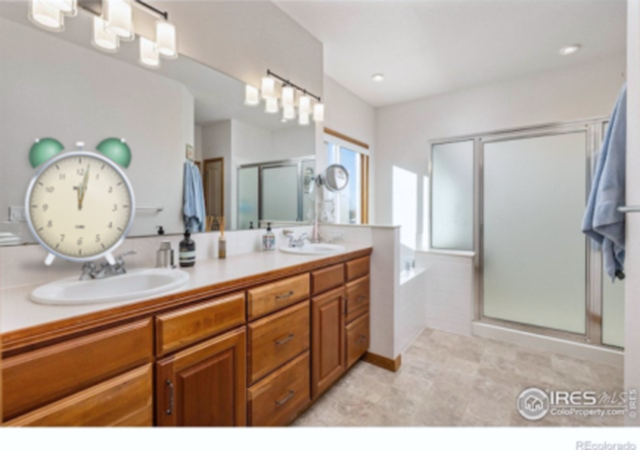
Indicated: 12 h 02 min
